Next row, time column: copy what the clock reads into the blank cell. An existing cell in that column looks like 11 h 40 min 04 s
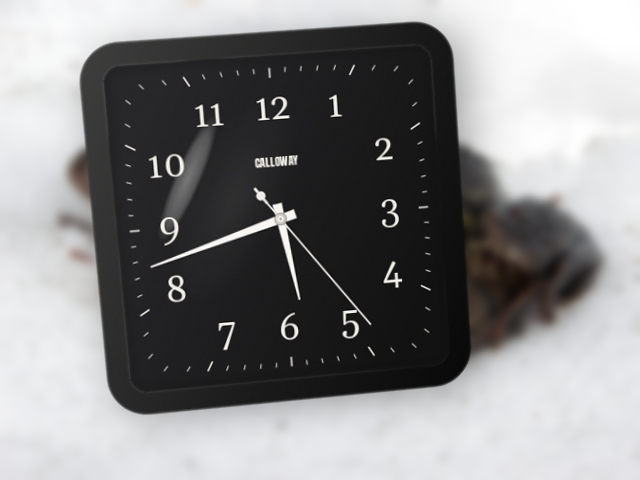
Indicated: 5 h 42 min 24 s
